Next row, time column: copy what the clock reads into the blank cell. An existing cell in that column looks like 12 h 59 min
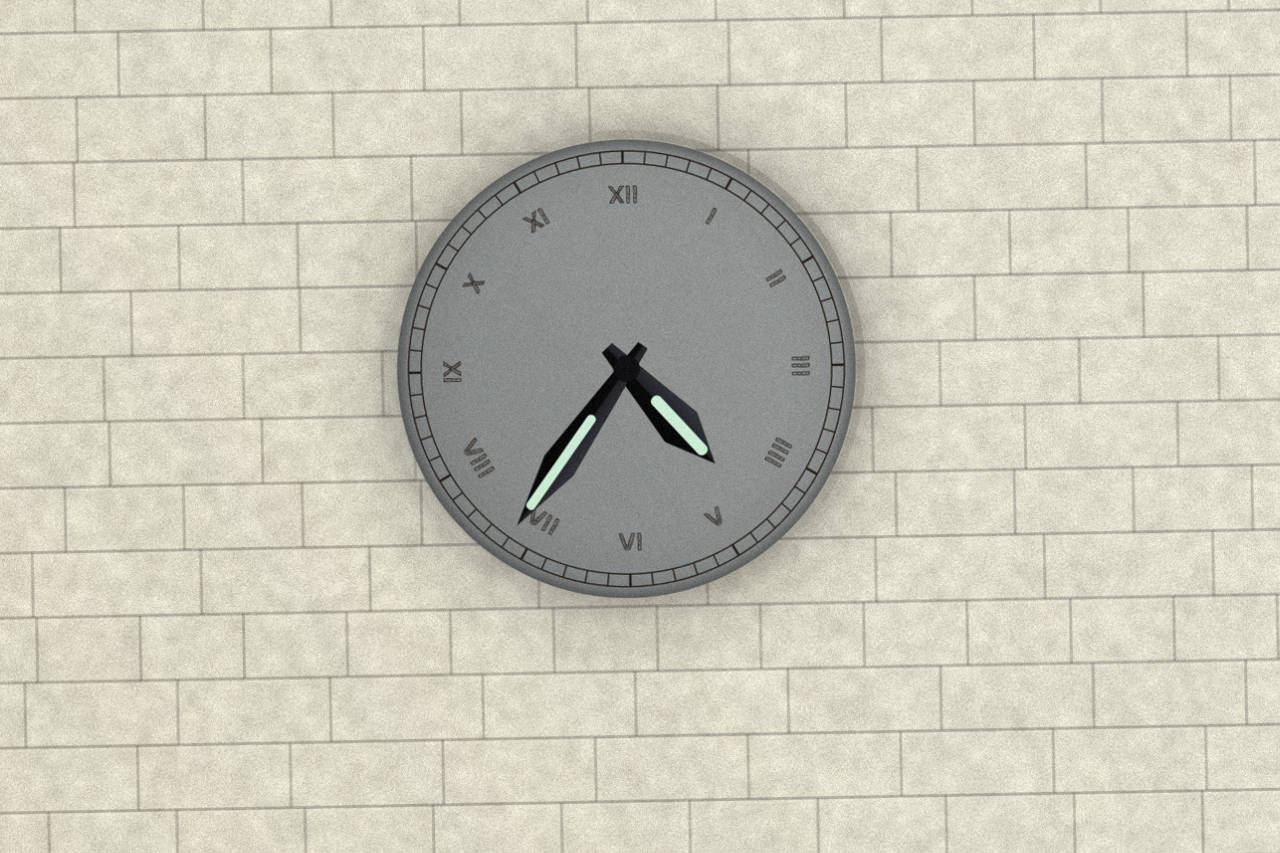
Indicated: 4 h 36 min
